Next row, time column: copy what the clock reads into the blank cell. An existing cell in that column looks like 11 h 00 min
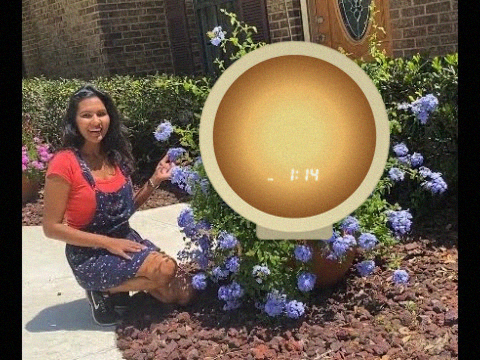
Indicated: 1 h 14 min
